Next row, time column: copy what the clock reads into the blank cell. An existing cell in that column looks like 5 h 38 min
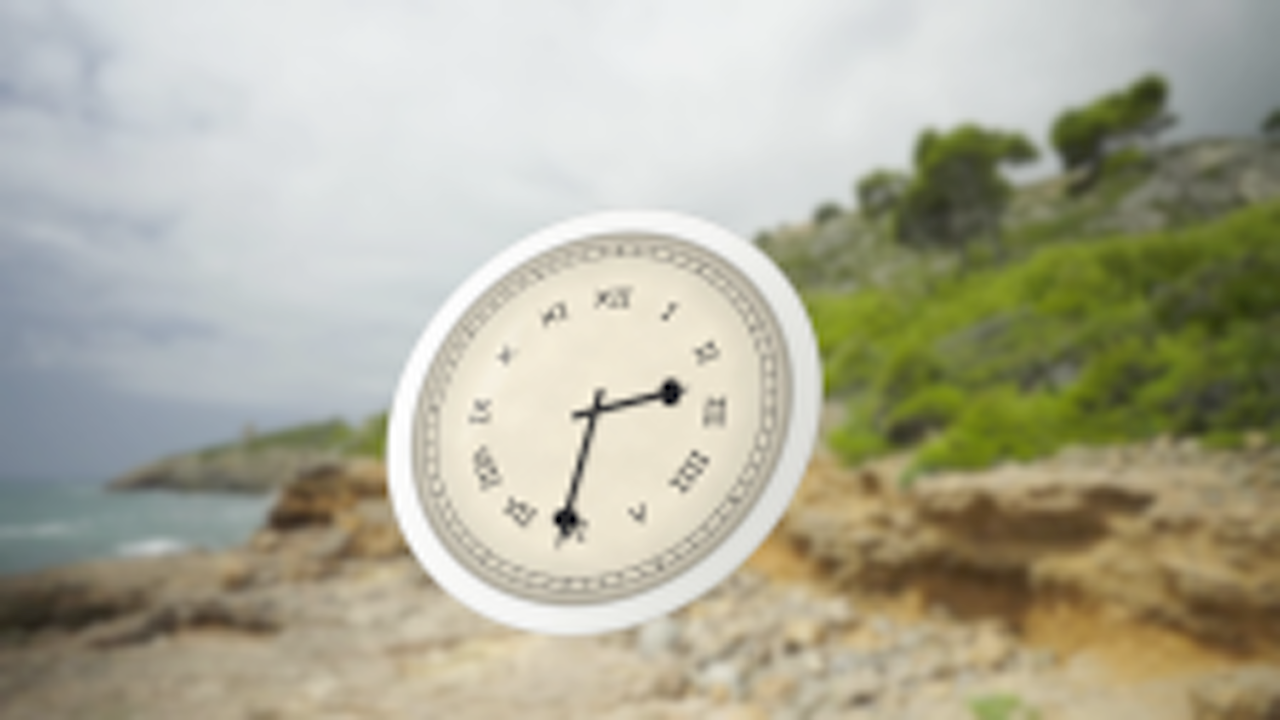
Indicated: 2 h 31 min
